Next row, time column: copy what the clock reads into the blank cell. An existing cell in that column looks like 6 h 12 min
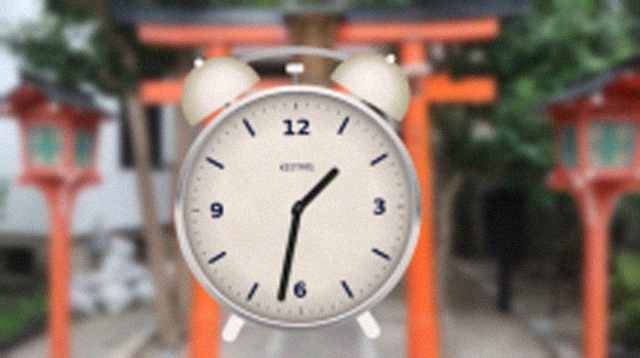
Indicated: 1 h 32 min
